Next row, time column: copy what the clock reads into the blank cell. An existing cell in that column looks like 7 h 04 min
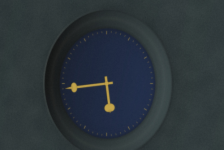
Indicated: 5 h 44 min
